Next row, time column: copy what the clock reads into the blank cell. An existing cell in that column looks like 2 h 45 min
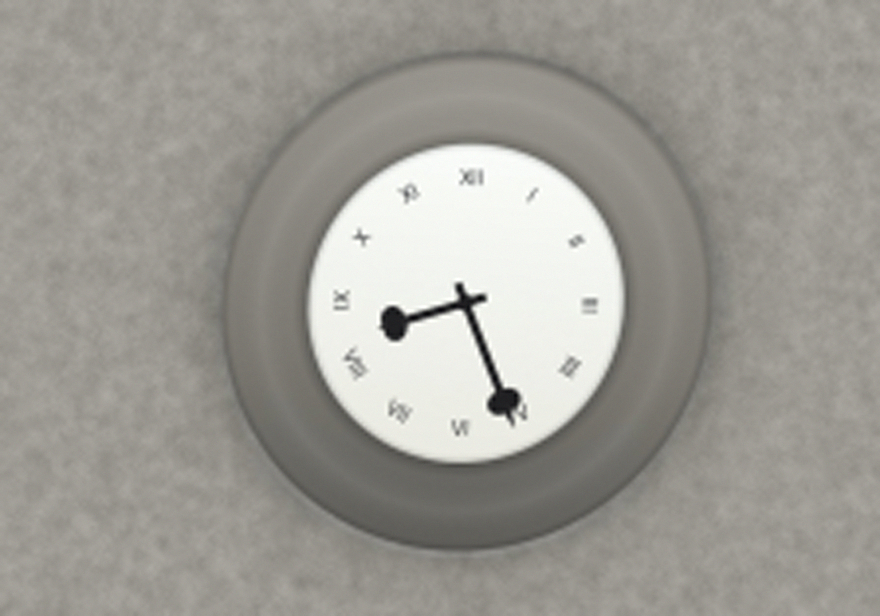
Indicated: 8 h 26 min
